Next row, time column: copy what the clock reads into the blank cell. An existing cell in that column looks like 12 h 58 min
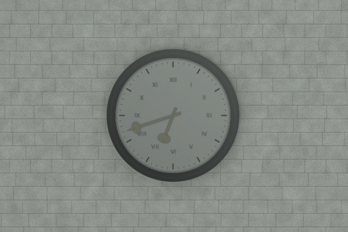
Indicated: 6 h 42 min
